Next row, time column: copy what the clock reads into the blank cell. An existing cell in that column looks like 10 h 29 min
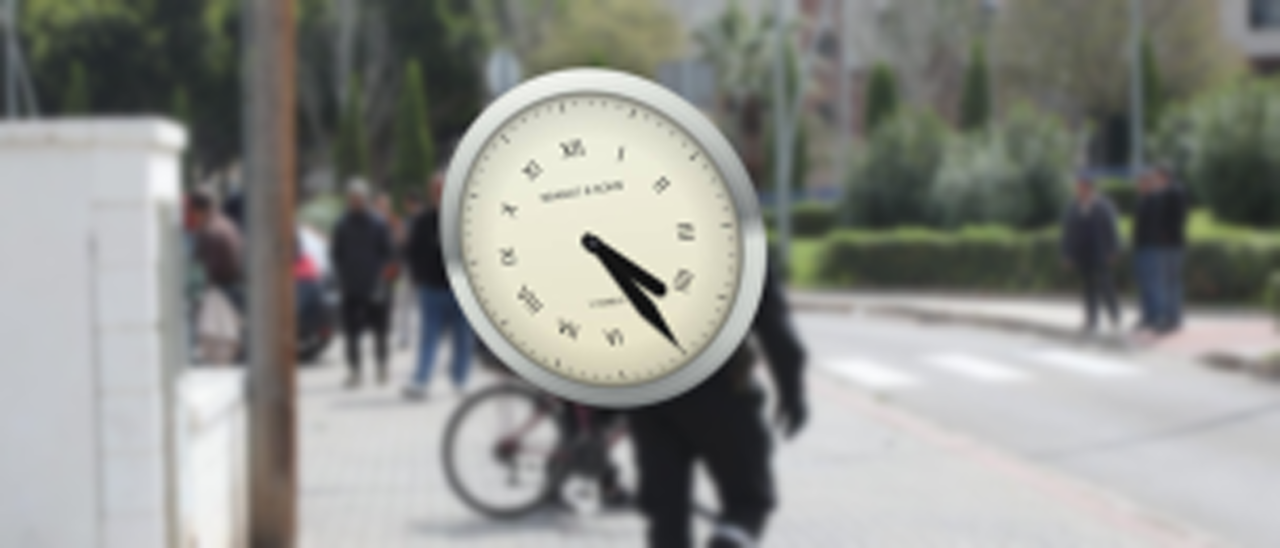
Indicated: 4 h 25 min
